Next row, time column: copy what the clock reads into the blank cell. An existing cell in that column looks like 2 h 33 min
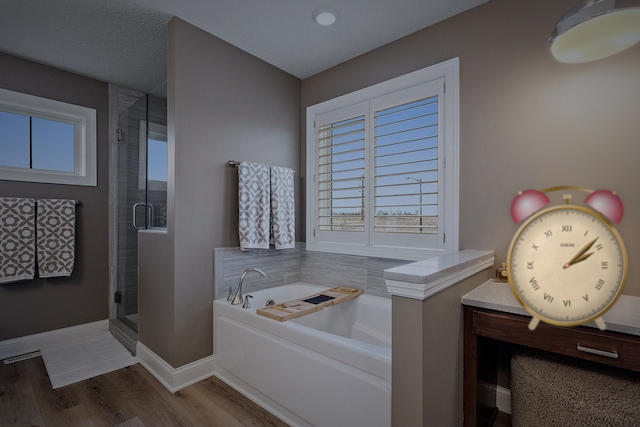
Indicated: 2 h 08 min
